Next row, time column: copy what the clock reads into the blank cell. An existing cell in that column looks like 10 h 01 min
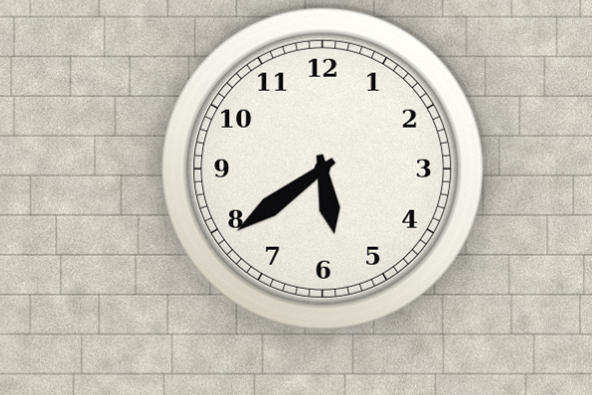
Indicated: 5 h 39 min
